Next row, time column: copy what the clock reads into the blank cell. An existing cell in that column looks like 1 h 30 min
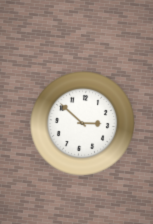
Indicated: 2 h 51 min
